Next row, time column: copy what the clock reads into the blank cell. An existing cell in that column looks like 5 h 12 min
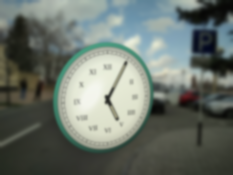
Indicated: 5 h 05 min
